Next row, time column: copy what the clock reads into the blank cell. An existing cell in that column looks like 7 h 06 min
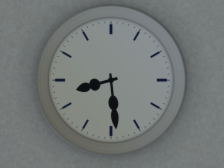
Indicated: 8 h 29 min
